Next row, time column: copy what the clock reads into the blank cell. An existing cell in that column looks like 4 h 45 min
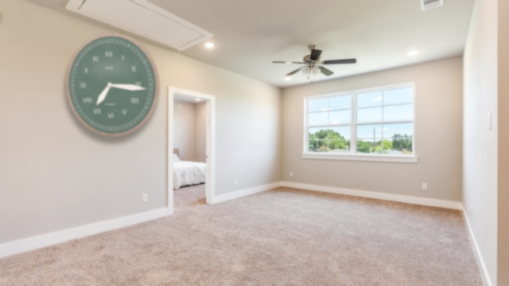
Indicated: 7 h 16 min
